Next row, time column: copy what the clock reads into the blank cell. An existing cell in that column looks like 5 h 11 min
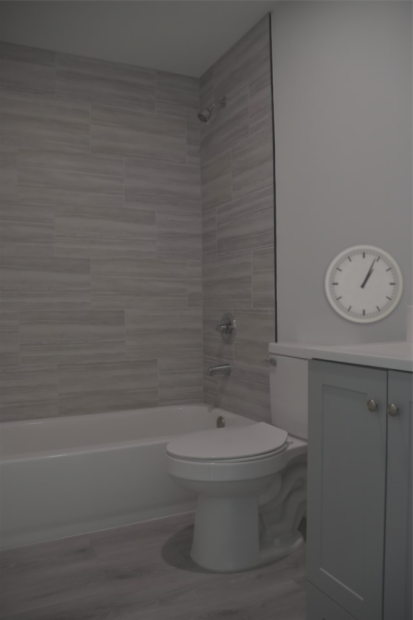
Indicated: 1 h 04 min
